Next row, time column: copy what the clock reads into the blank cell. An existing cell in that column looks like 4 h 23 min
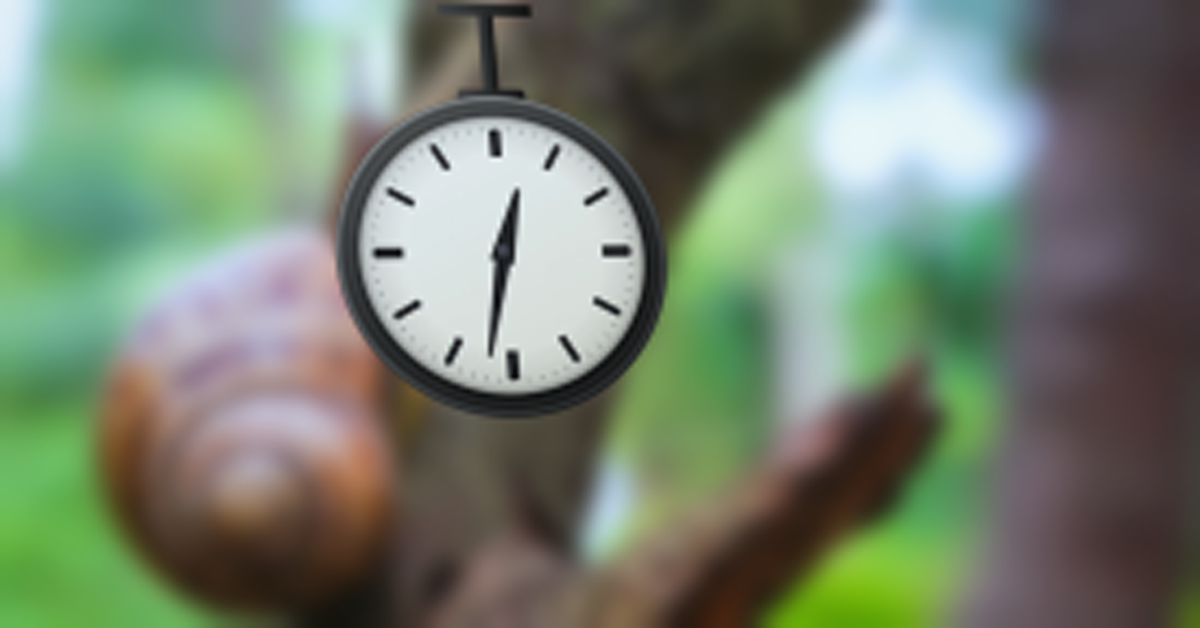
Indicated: 12 h 32 min
